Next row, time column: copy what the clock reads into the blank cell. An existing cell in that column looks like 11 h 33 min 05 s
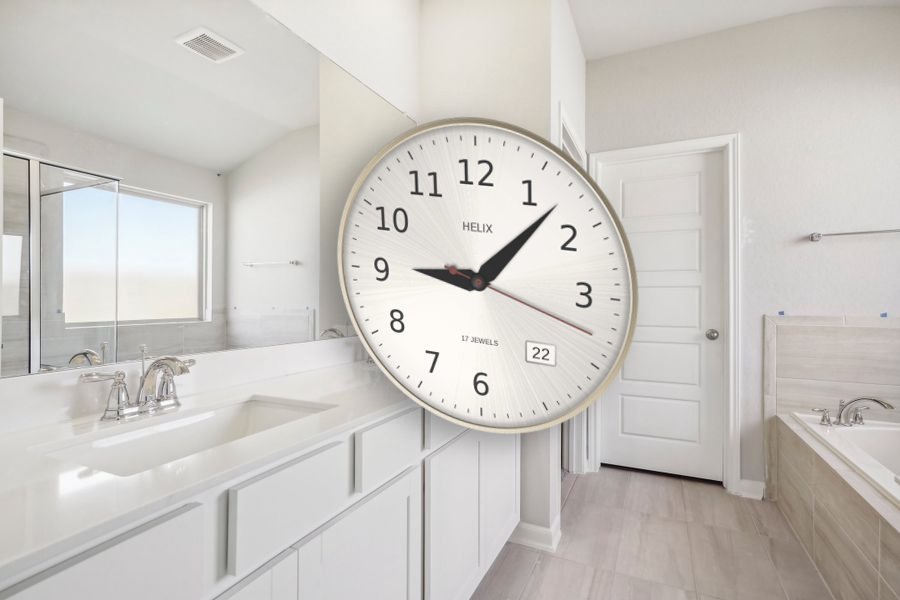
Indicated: 9 h 07 min 18 s
